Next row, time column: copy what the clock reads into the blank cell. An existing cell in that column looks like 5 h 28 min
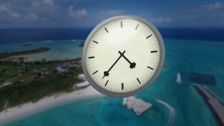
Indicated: 4 h 37 min
